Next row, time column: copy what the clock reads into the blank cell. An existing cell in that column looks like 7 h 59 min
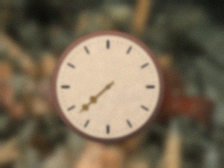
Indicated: 7 h 38 min
